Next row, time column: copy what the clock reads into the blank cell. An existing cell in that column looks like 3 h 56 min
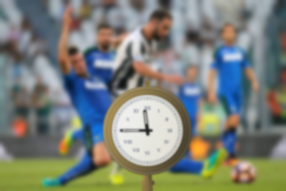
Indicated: 11 h 45 min
